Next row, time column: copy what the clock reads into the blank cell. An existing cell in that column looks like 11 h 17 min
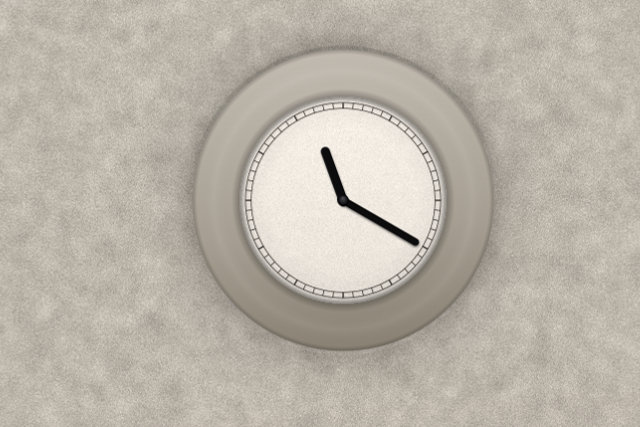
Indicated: 11 h 20 min
